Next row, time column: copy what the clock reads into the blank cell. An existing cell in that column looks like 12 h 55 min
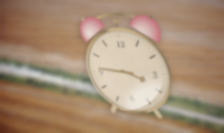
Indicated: 3 h 46 min
